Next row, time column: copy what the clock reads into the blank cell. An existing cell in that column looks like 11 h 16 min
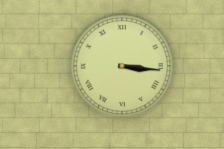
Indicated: 3 h 16 min
